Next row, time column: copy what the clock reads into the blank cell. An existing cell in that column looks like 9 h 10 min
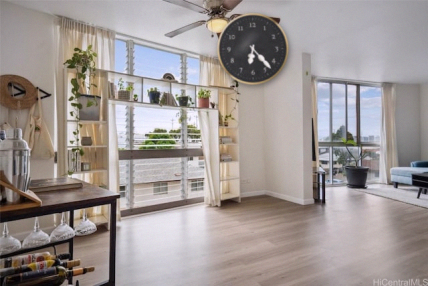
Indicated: 6 h 23 min
